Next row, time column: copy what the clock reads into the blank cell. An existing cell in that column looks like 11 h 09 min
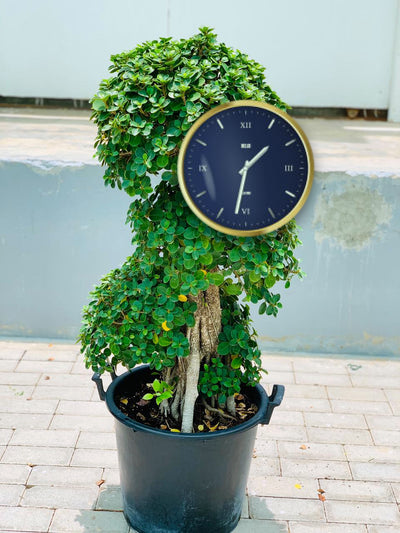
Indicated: 1 h 32 min
